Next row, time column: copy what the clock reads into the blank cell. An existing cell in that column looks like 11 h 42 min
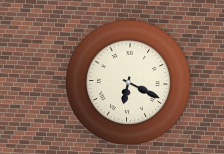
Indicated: 6 h 19 min
